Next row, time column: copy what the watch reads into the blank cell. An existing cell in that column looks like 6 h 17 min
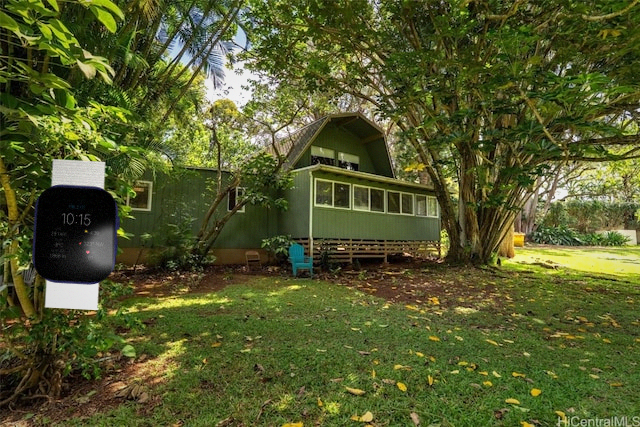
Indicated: 10 h 15 min
